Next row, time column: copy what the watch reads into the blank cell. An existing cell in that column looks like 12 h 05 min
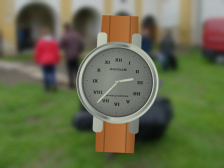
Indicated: 2 h 37 min
